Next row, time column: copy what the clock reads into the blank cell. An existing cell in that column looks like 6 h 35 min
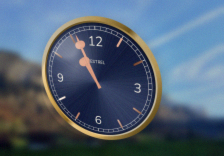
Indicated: 10 h 56 min
